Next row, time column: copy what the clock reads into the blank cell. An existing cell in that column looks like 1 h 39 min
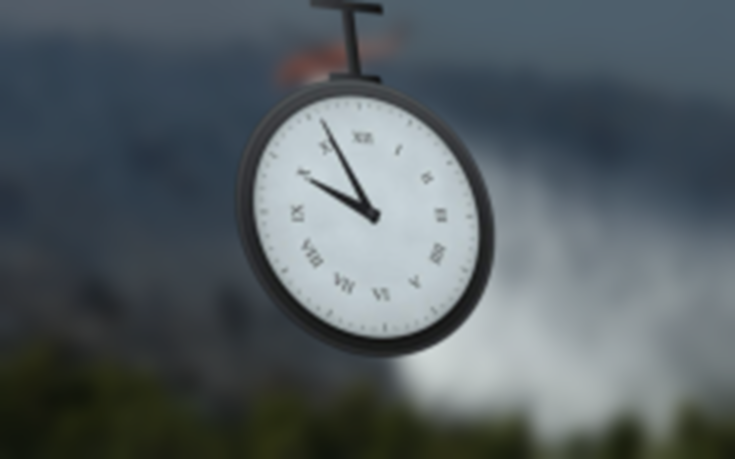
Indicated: 9 h 56 min
